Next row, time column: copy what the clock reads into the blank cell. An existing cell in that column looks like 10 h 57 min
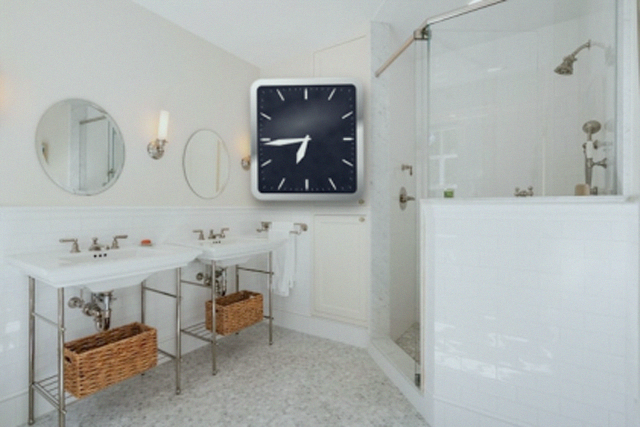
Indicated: 6 h 44 min
